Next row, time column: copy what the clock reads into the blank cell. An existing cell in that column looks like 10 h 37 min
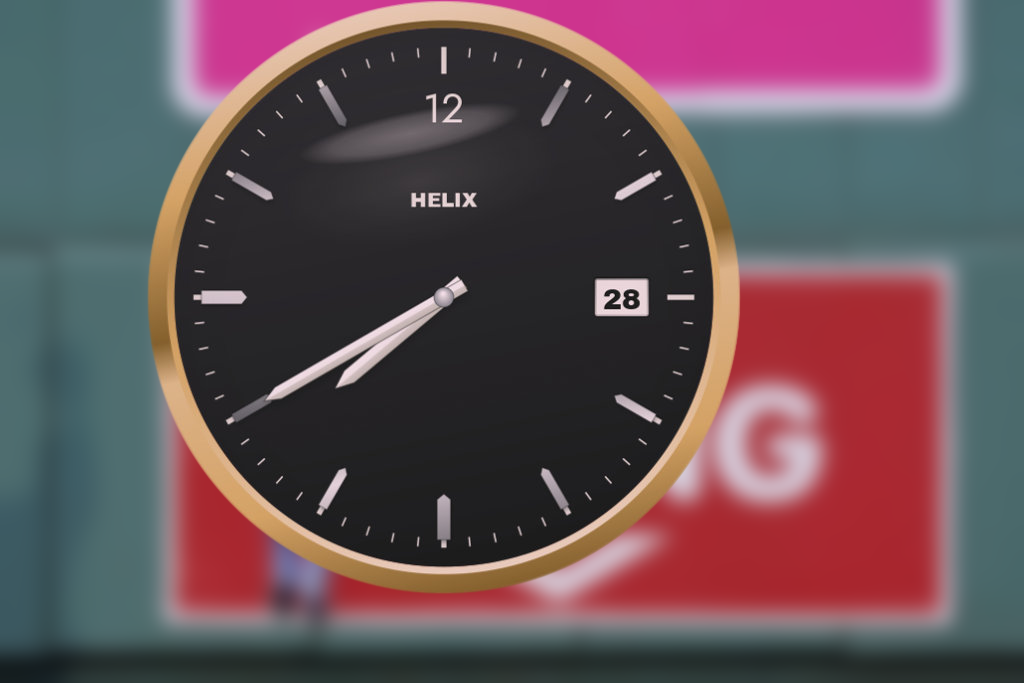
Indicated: 7 h 40 min
